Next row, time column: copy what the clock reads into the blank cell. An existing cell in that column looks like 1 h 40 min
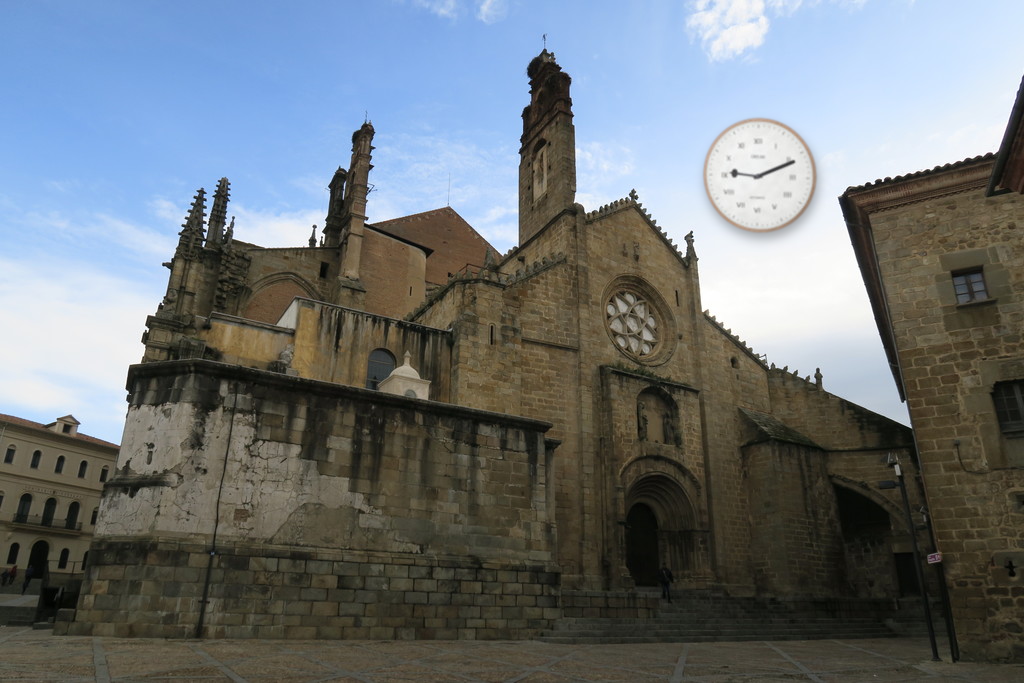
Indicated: 9 h 11 min
